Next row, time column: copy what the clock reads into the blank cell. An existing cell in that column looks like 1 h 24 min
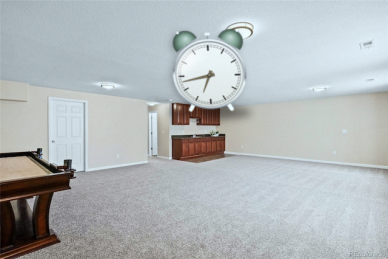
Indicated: 6 h 43 min
